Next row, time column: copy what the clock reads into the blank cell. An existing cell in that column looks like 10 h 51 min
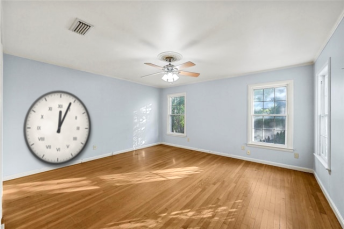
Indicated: 12 h 04 min
